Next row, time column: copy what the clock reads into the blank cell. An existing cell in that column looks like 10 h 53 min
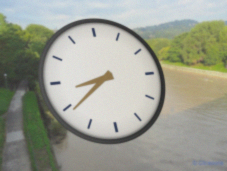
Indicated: 8 h 39 min
